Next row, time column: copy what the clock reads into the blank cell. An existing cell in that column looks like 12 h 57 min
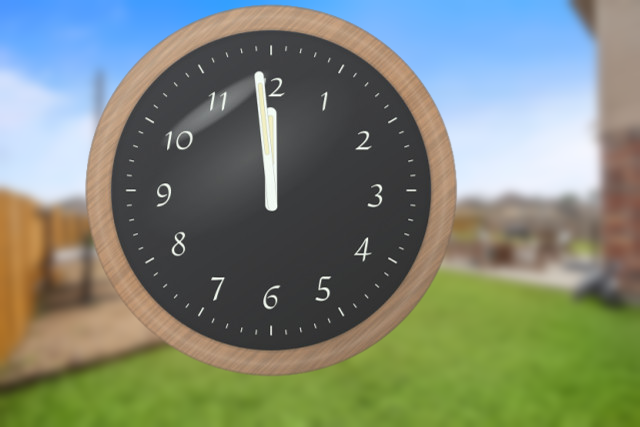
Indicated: 11 h 59 min
